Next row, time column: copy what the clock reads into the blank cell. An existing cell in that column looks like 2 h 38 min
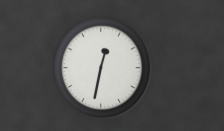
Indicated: 12 h 32 min
